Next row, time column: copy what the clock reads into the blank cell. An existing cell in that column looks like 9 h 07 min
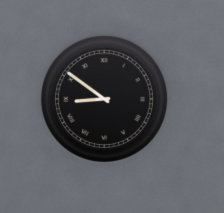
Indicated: 8 h 51 min
